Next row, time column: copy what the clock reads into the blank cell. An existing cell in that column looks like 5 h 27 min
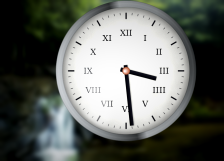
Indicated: 3 h 29 min
